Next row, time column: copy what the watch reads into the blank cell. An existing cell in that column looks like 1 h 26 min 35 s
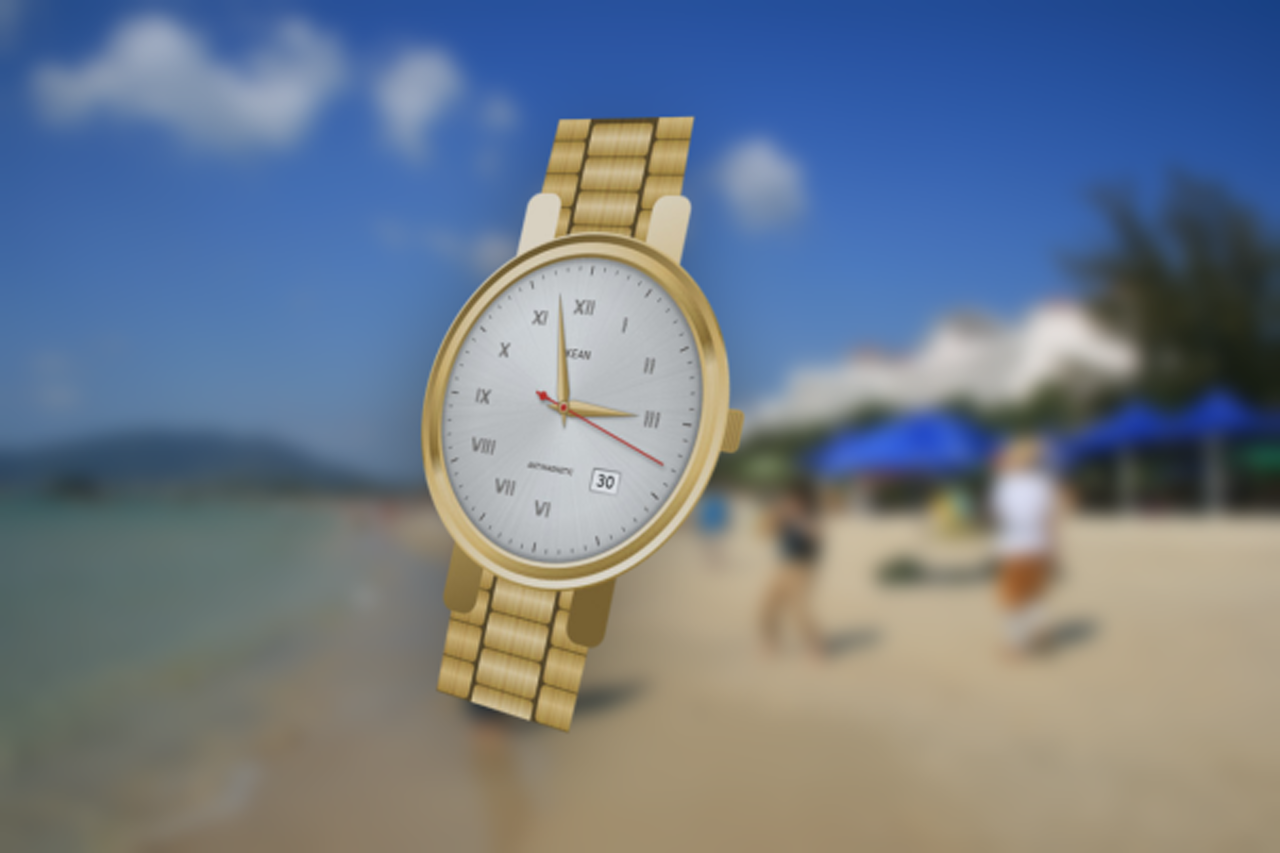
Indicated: 2 h 57 min 18 s
